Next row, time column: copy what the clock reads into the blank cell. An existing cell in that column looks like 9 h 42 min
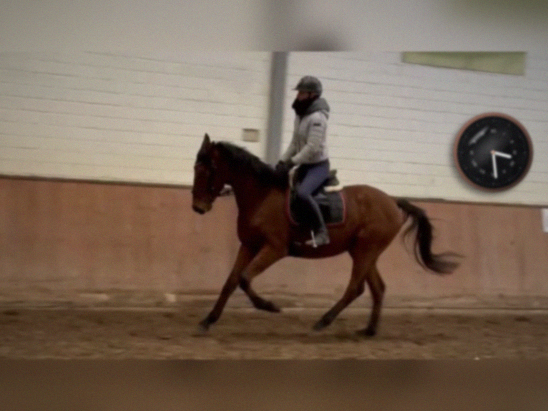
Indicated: 3 h 29 min
